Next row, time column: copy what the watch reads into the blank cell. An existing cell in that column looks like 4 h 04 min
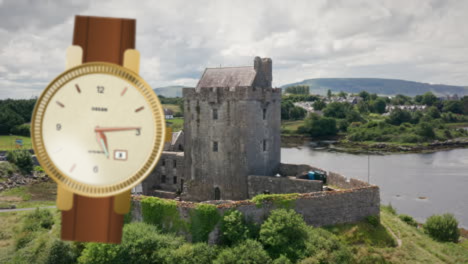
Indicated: 5 h 14 min
